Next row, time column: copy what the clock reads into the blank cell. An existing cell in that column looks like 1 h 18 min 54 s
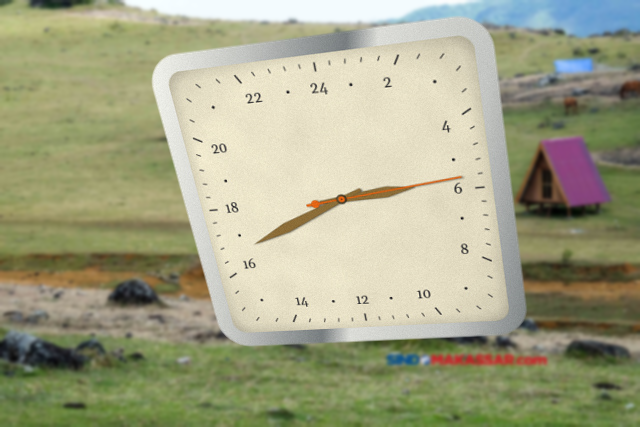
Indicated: 5 h 41 min 14 s
